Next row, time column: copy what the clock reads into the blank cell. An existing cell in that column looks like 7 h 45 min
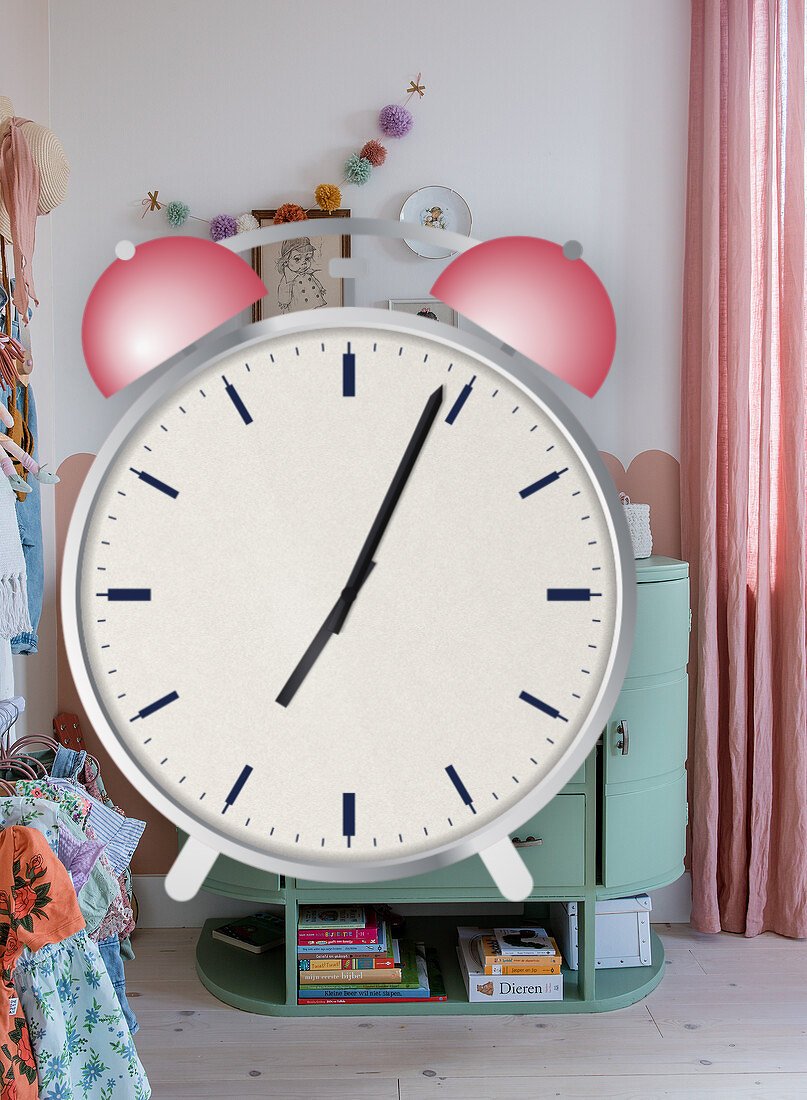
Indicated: 7 h 04 min
